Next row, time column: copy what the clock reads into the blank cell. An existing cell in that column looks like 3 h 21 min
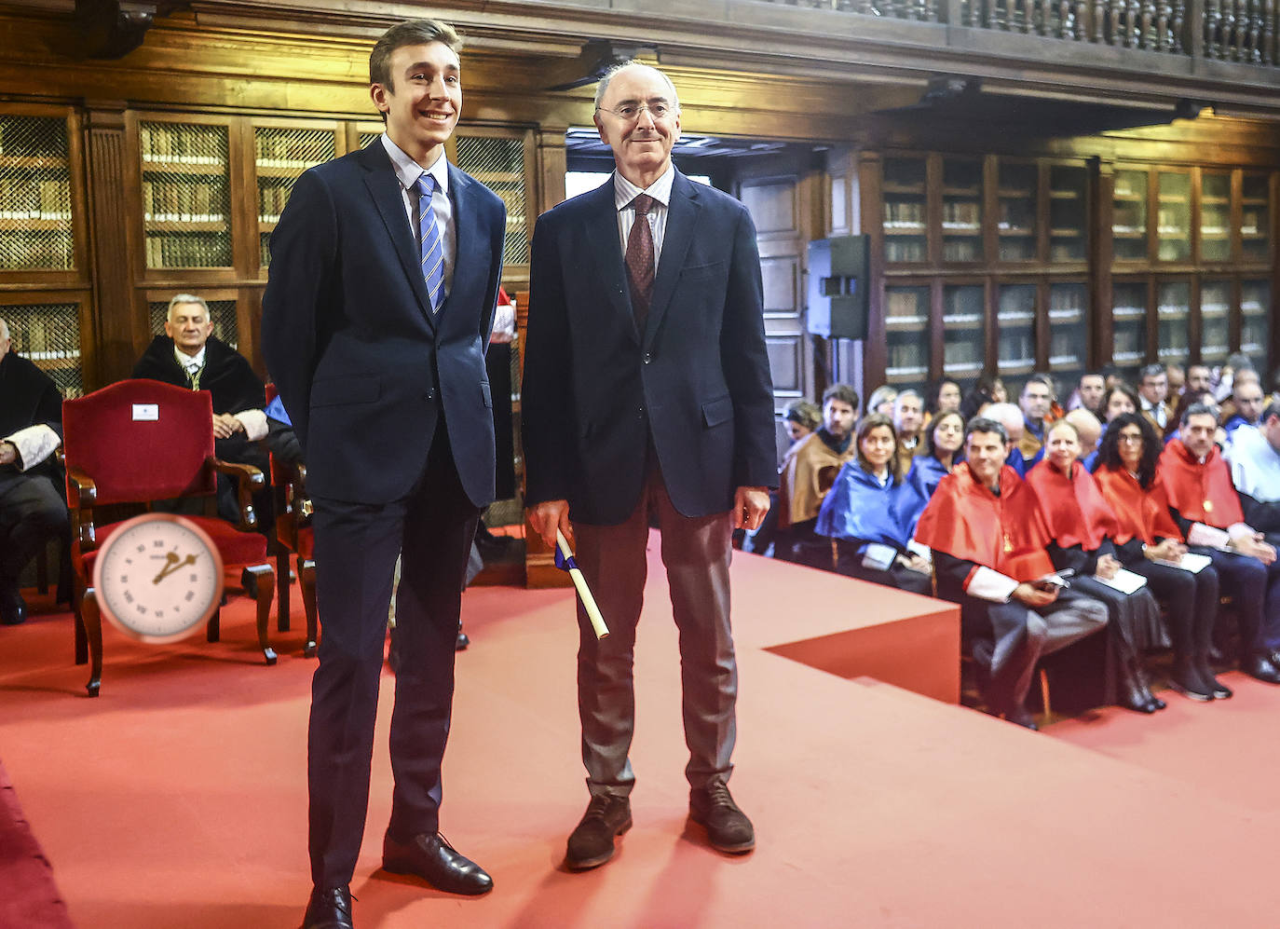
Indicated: 1 h 10 min
